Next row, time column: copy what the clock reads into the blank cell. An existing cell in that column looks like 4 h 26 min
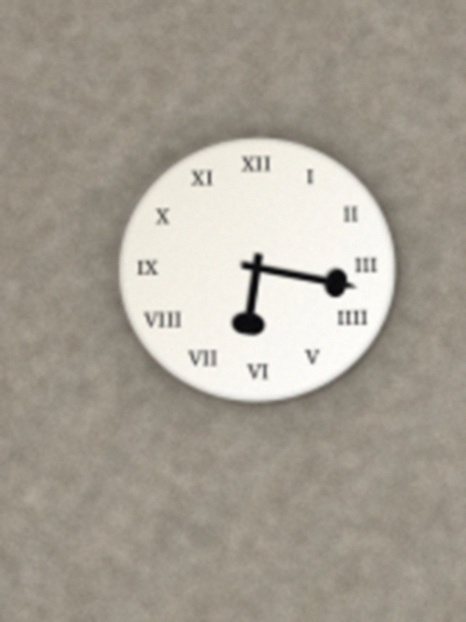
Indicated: 6 h 17 min
